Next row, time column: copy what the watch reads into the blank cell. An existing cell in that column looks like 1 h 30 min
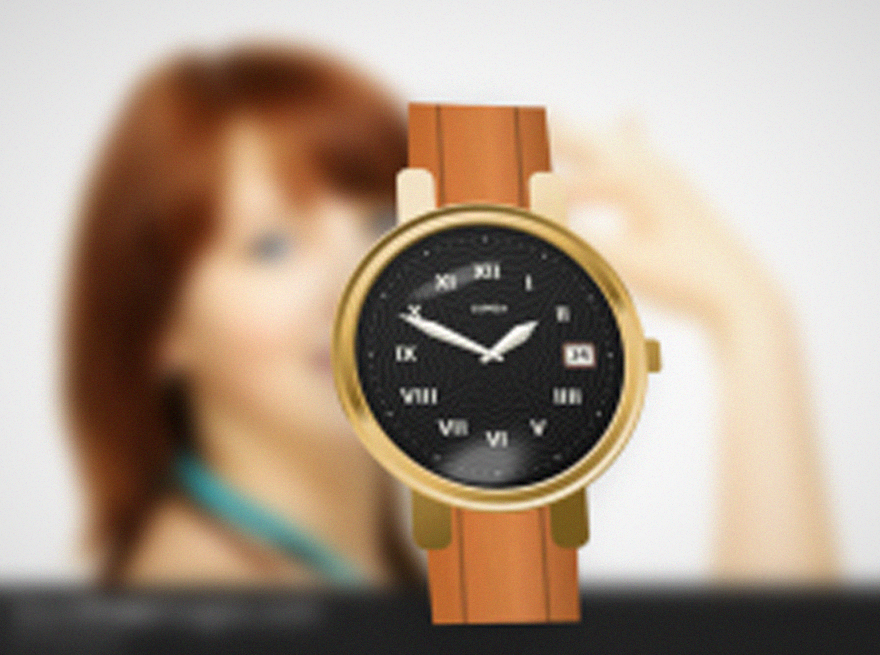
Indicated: 1 h 49 min
